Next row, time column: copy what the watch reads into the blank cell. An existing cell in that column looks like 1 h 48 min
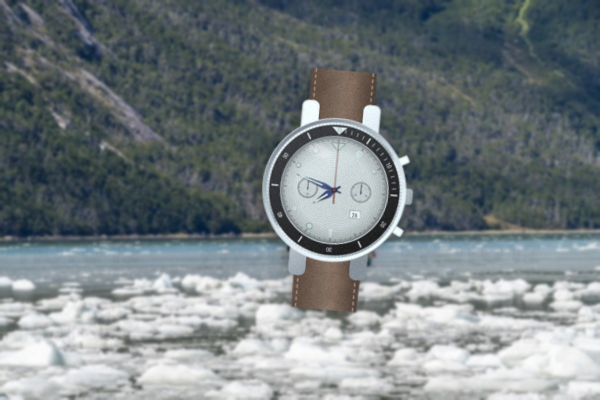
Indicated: 7 h 48 min
